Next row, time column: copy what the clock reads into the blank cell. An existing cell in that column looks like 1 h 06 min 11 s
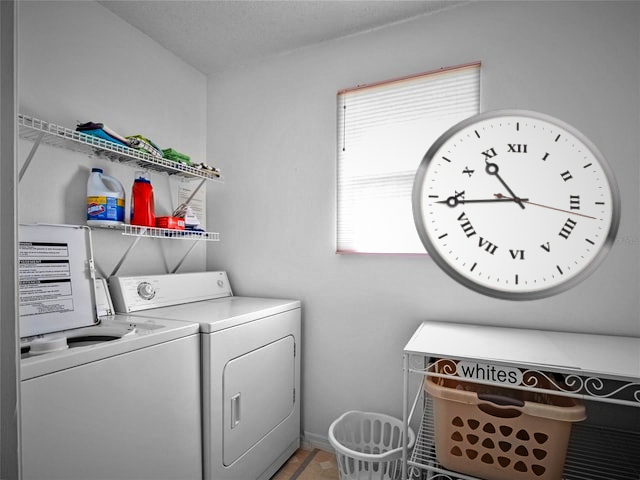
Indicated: 10 h 44 min 17 s
